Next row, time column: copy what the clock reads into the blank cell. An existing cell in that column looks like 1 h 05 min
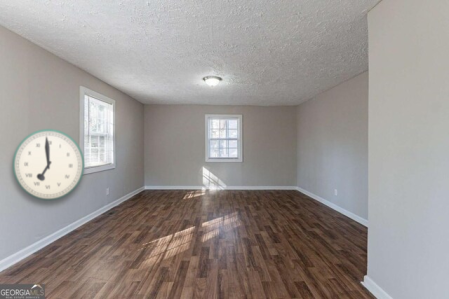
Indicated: 6 h 59 min
